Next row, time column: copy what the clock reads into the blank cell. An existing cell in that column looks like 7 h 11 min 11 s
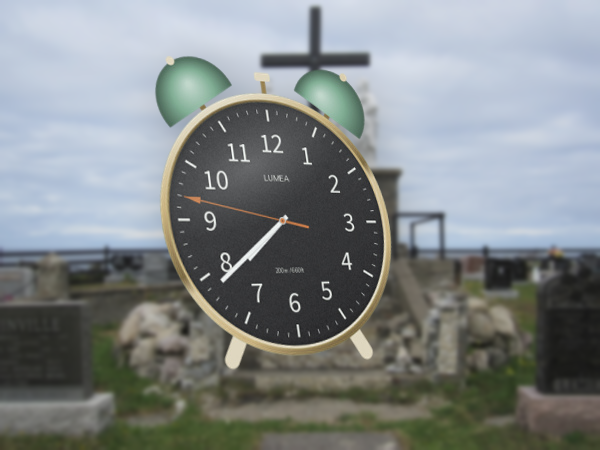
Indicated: 7 h 38 min 47 s
